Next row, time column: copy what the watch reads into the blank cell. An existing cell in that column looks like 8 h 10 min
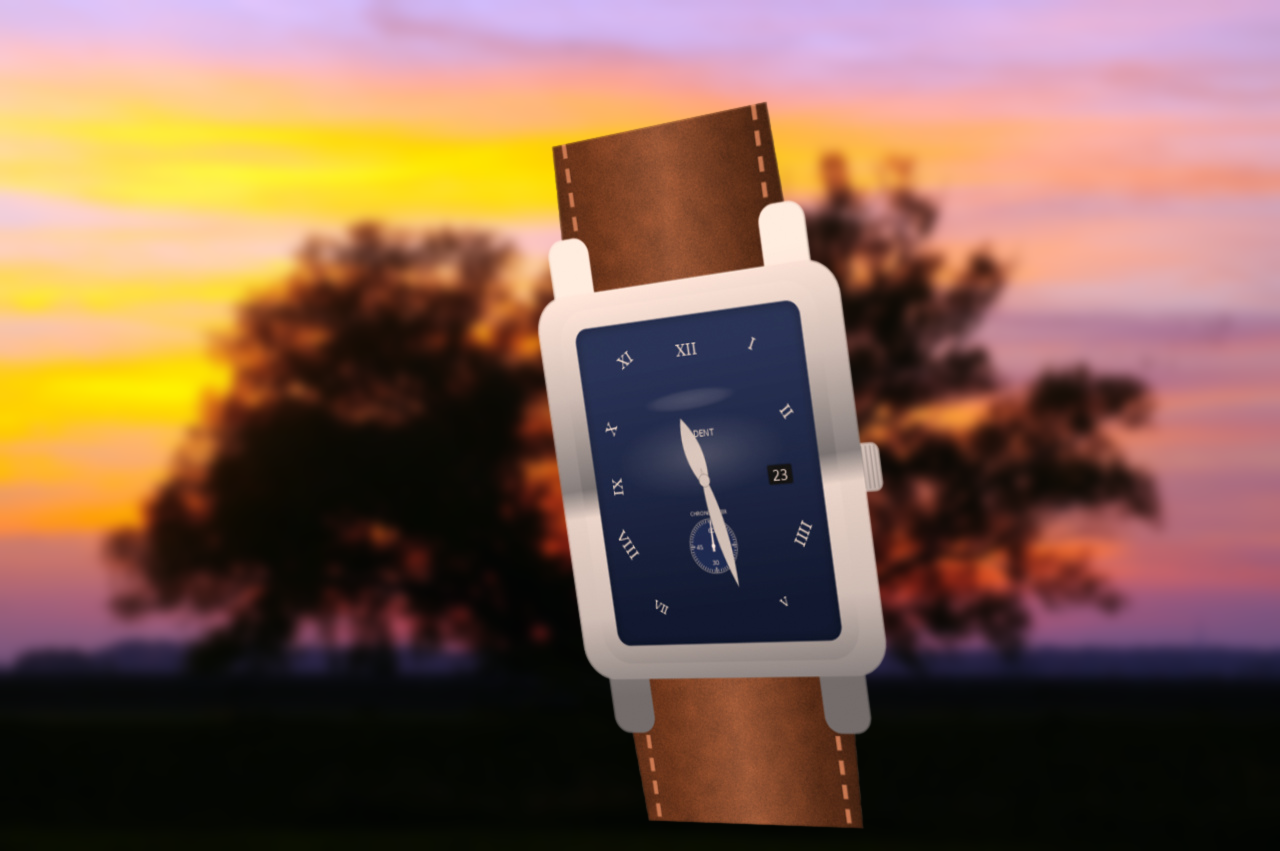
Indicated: 11 h 28 min
